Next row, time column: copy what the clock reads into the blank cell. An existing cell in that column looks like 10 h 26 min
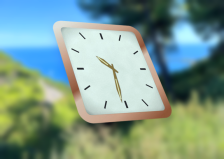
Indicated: 10 h 31 min
